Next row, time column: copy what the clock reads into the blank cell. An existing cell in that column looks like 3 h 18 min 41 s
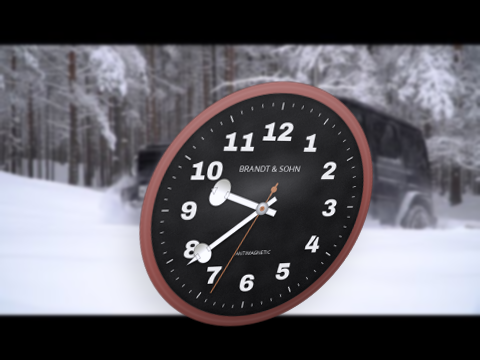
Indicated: 9 h 38 min 34 s
